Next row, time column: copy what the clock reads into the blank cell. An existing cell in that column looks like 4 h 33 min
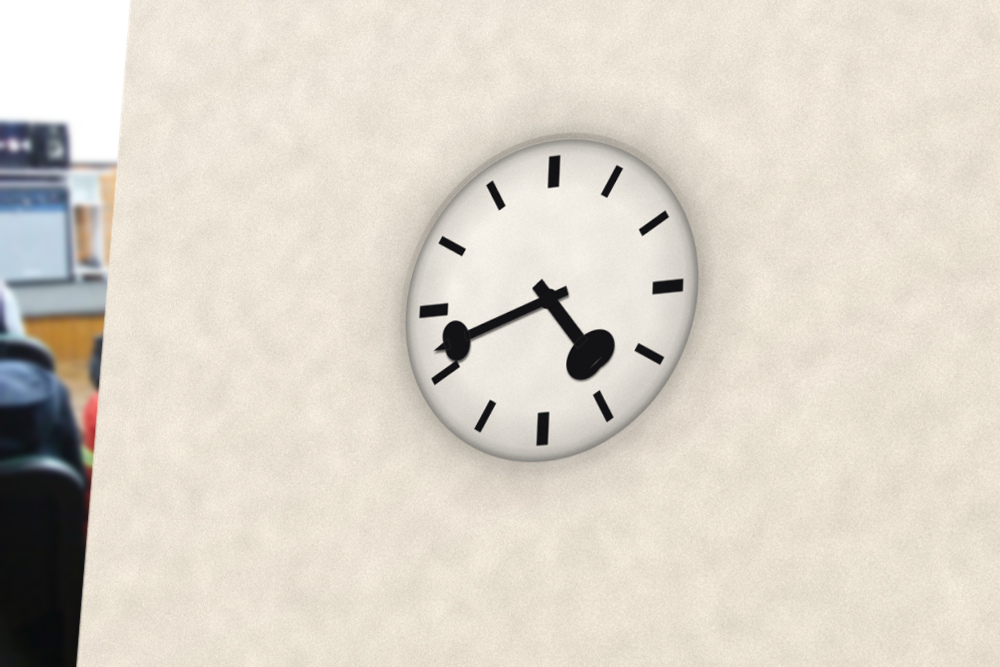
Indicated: 4 h 42 min
